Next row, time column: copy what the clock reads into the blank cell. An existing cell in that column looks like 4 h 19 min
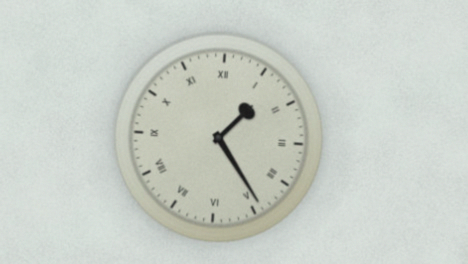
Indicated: 1 h 24 min
